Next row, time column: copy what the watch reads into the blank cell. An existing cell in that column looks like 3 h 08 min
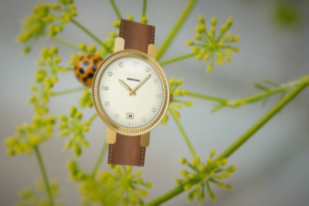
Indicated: 10 h 07 min
